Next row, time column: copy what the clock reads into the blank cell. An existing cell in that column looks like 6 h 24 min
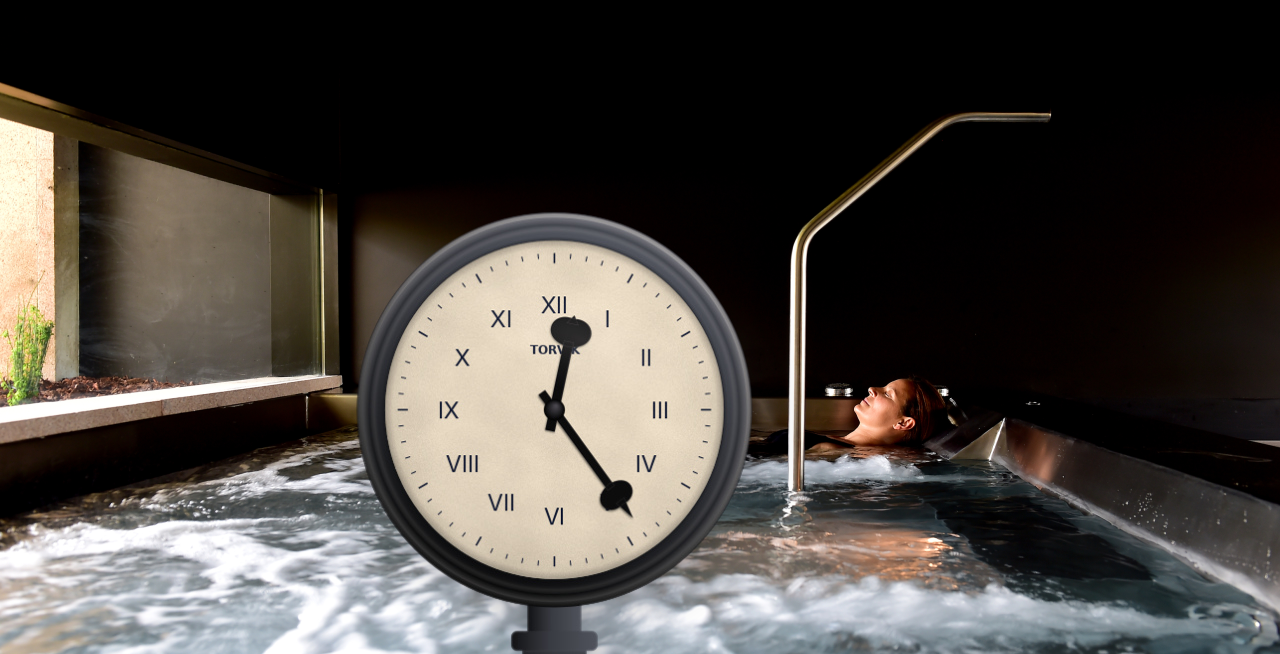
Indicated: 12 h 24 min
